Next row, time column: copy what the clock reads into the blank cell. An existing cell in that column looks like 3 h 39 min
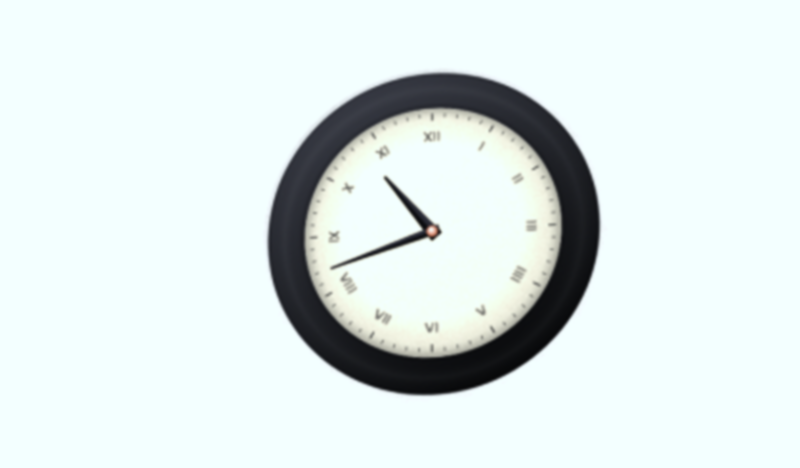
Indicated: 10 h 42 min
